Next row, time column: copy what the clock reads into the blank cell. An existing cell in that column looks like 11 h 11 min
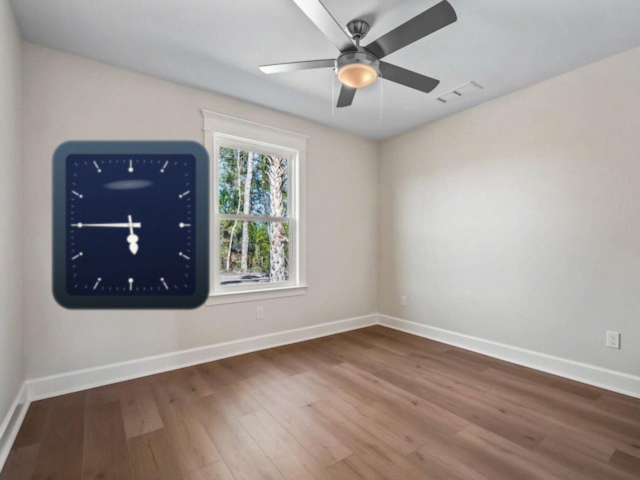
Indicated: 5 h 45 min
